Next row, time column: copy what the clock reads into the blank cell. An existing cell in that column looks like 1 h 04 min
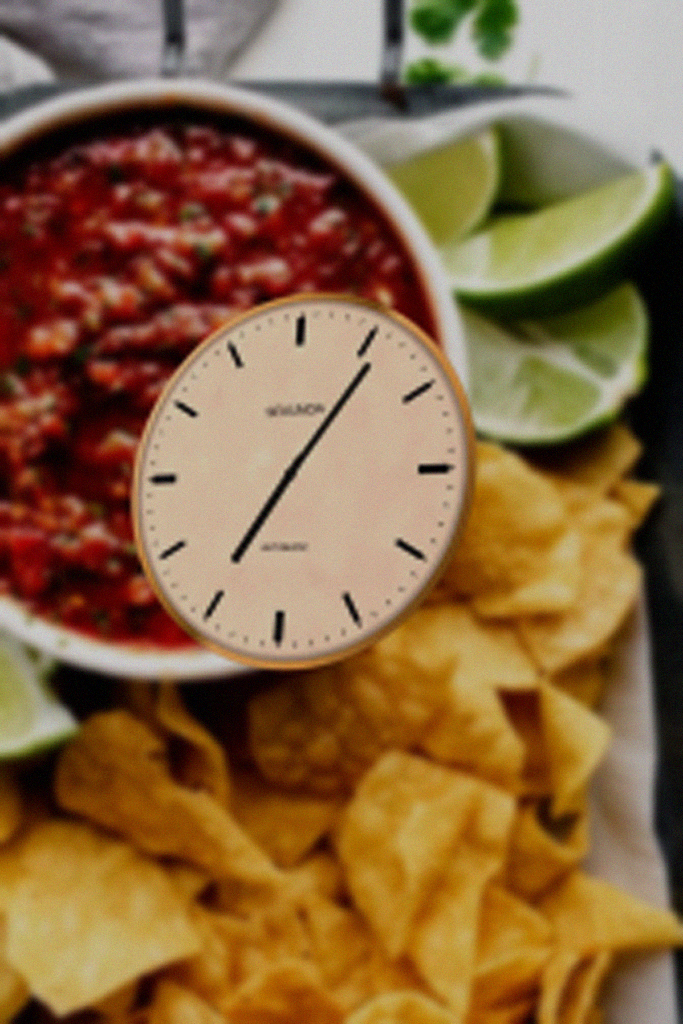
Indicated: 7 h 06 min
